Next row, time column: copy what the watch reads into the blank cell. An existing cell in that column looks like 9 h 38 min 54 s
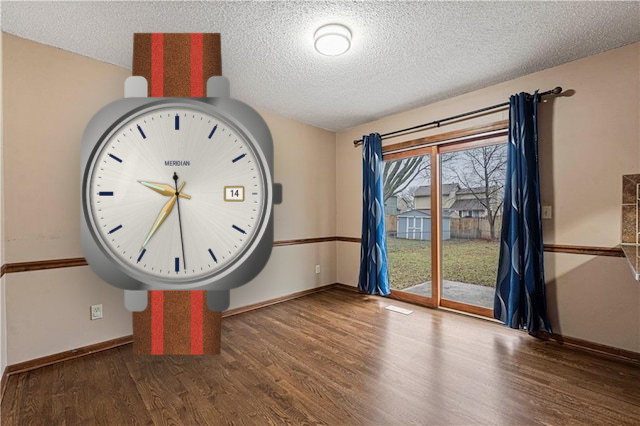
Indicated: 9 h 35 min 29 s
